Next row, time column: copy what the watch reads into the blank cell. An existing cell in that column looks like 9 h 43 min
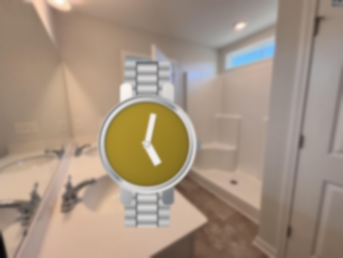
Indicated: 5 h 02 min
